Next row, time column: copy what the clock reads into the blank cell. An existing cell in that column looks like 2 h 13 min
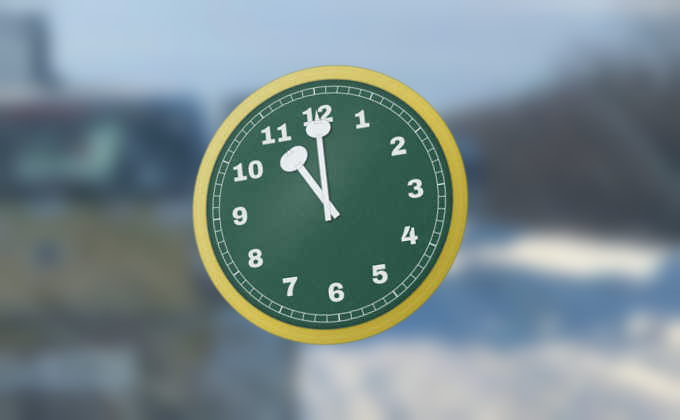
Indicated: 11 h 00 min
